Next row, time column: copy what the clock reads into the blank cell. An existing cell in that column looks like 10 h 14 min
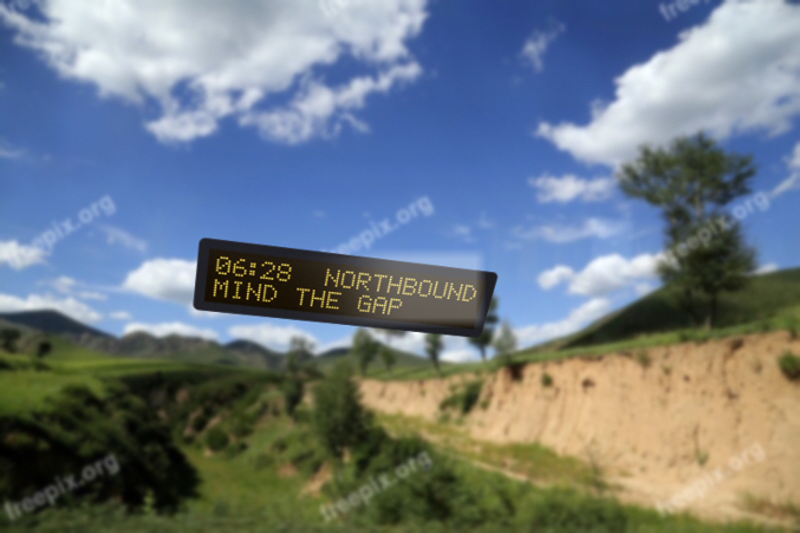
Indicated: 6 h 28 min
